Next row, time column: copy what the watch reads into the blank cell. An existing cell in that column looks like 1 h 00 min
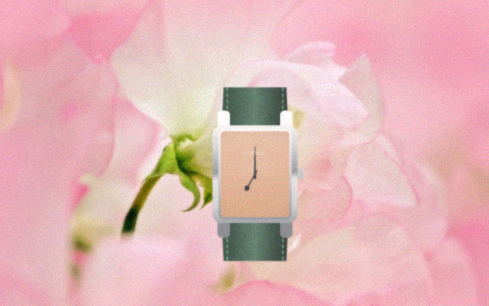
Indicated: 7 h 00 min
